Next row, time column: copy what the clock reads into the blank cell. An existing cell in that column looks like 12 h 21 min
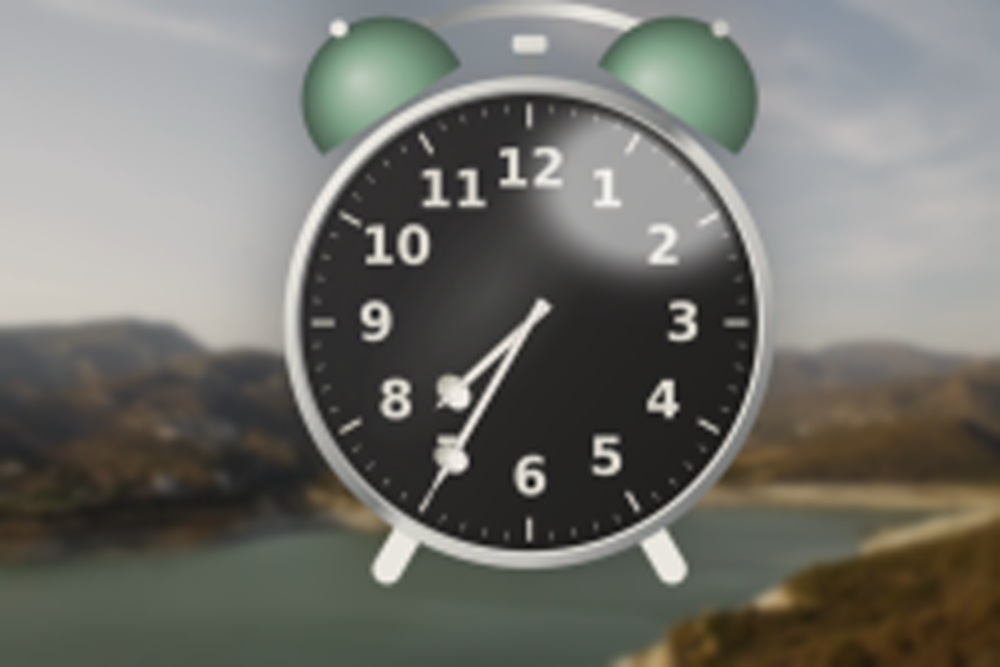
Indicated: 7 h 35 min
